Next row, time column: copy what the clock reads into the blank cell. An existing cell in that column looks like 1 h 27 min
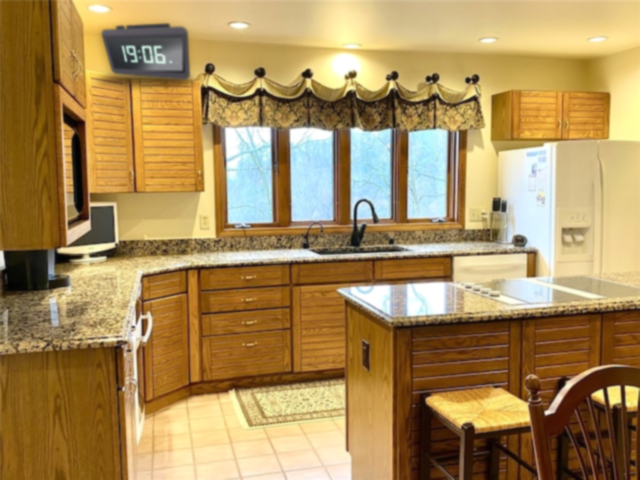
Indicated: 19 h 06 min
